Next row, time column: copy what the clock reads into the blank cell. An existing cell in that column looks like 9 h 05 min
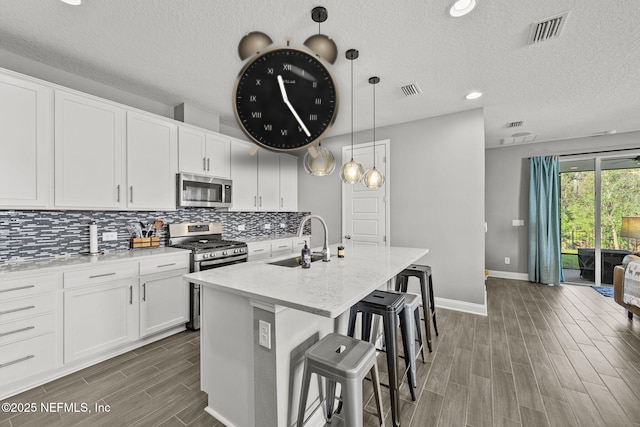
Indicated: 11 h 24 min
